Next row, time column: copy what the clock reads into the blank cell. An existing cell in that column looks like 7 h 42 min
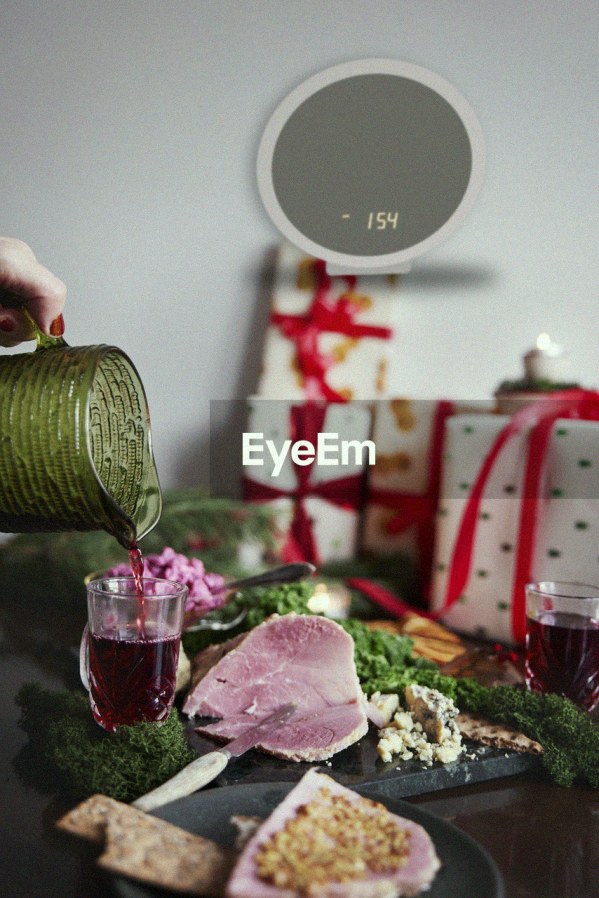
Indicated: 1 h 54 min
